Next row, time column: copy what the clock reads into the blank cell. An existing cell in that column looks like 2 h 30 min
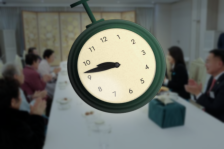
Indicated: 9 h 47 min
